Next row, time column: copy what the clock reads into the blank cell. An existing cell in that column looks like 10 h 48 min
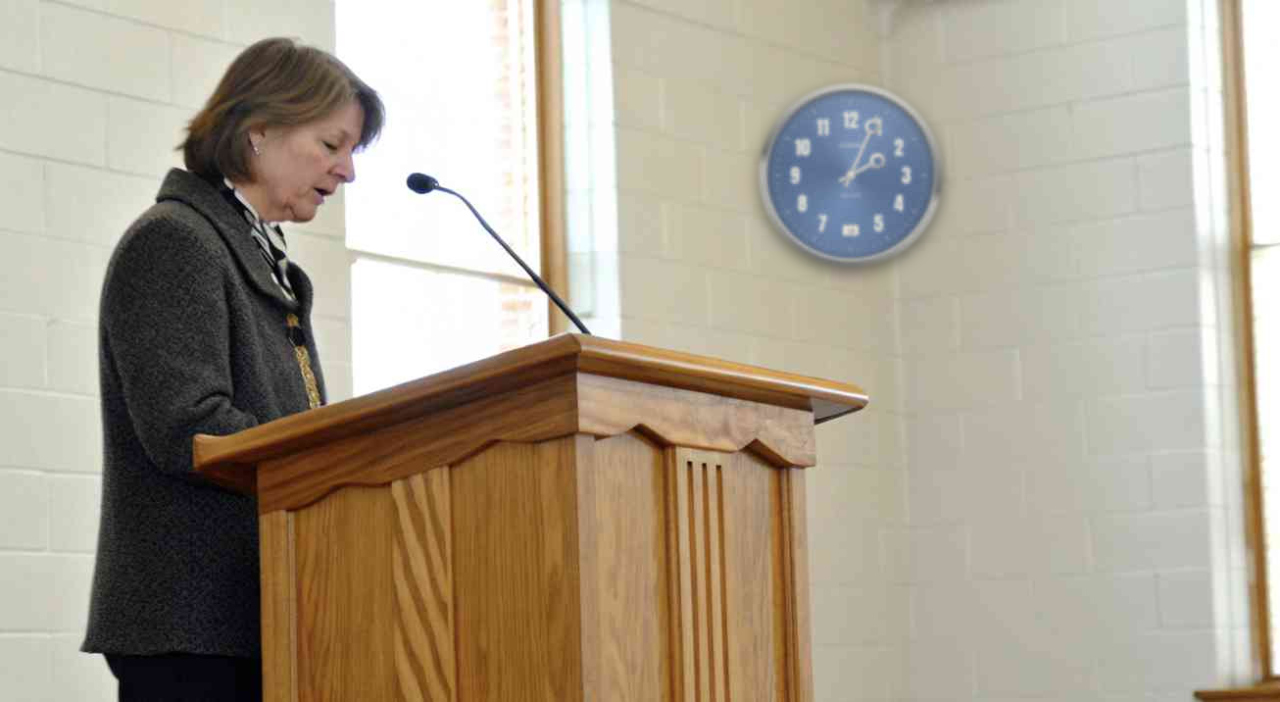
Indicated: 2 h 04 min
